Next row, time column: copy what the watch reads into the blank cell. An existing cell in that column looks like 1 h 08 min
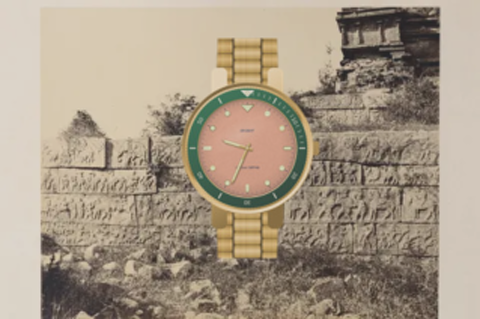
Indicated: 9 h 34 min
